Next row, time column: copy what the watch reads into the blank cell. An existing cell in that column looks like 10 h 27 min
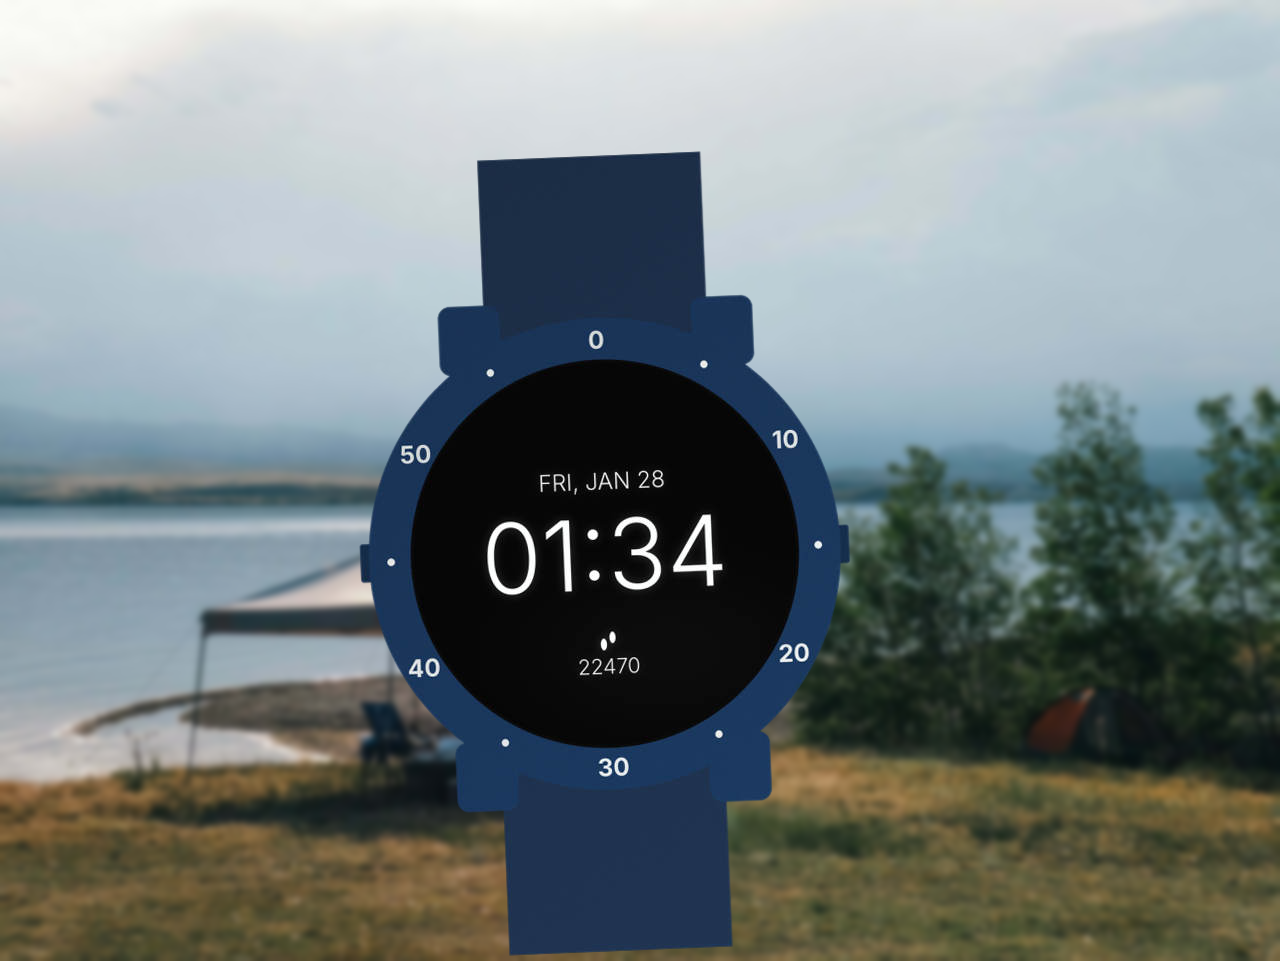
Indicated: 1 h 34 min
